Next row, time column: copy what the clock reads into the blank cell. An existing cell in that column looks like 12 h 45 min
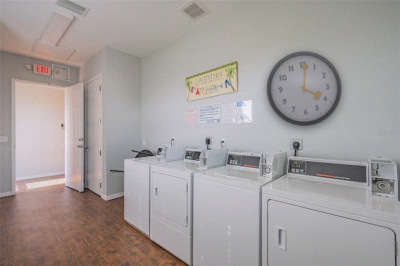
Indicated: 4 h 01 min
